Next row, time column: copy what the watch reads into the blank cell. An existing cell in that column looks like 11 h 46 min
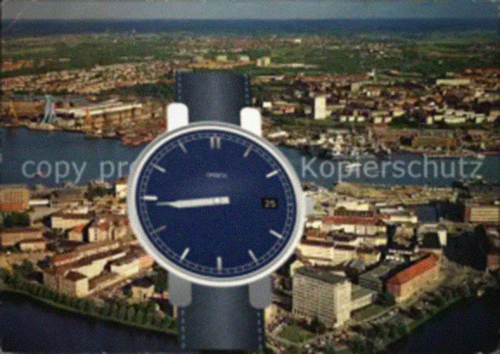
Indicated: 8 h 44 min
